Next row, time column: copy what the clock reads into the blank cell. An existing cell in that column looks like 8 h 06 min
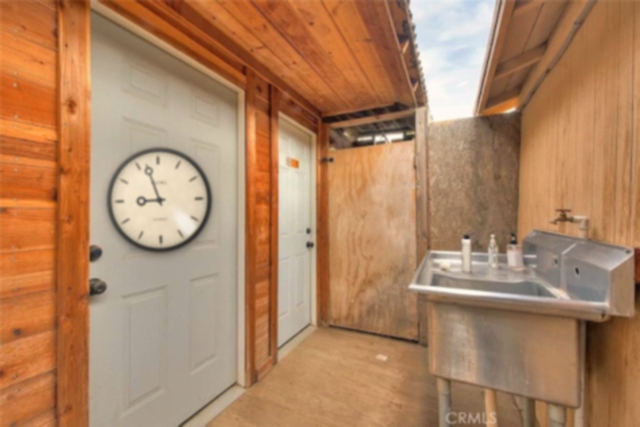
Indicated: 8 h 57 min
